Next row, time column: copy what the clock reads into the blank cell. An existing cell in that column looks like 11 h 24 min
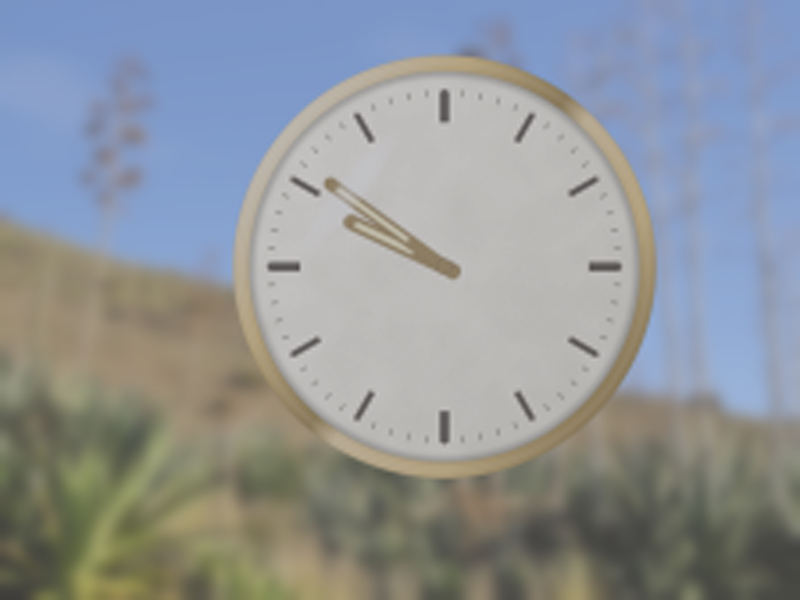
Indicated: 9 h 51 min
